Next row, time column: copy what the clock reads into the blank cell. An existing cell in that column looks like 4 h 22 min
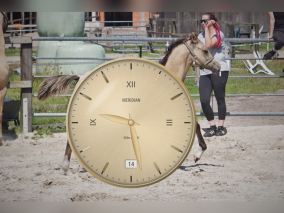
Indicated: 9 h 28 min
